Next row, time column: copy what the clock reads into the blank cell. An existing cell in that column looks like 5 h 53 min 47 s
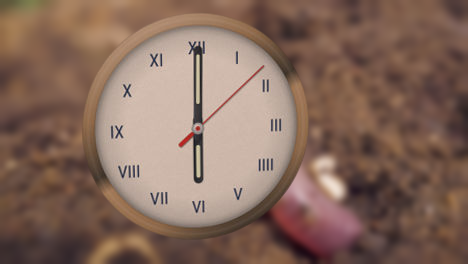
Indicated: 6 h 00 min 08 s
